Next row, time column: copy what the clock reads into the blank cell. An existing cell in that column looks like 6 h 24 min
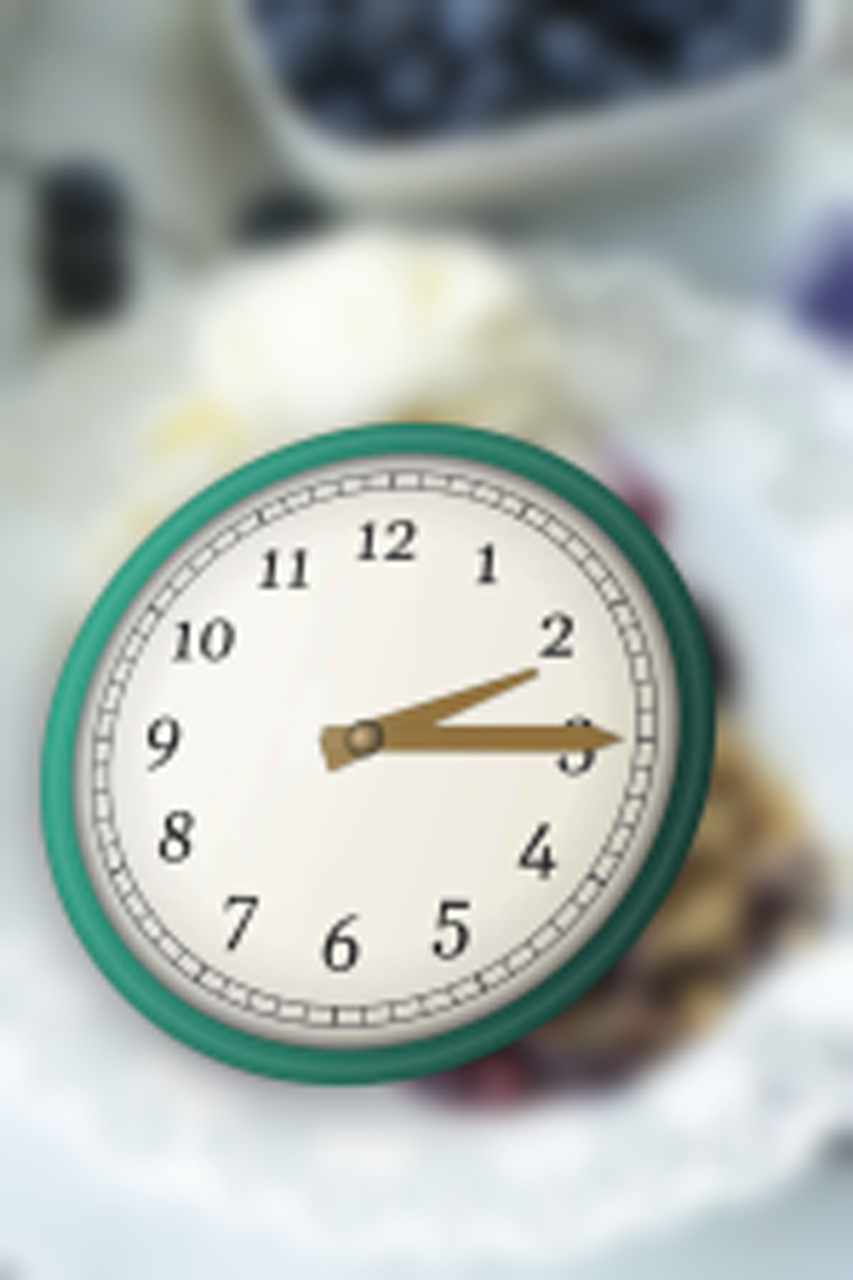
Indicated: 2 h 15 min
